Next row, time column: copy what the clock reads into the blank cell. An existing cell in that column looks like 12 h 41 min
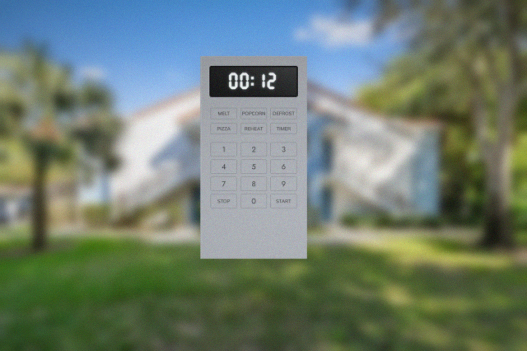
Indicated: 0 h 12 min
